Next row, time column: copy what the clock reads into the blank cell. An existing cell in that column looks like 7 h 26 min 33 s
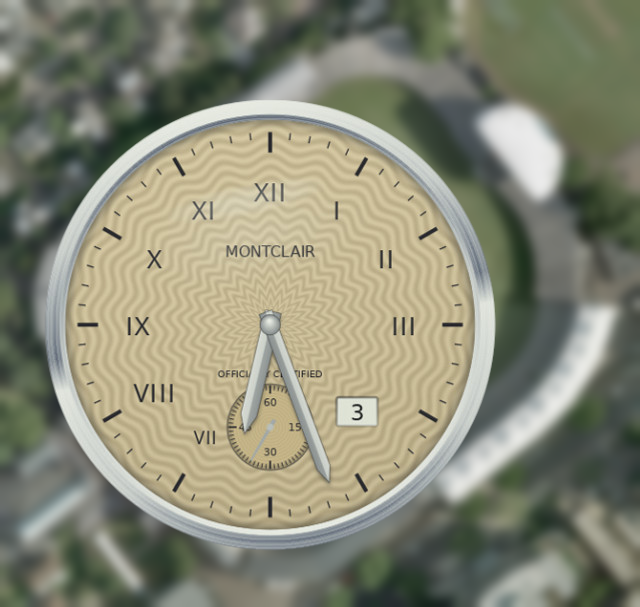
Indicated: 6 h 26 min 35 s
